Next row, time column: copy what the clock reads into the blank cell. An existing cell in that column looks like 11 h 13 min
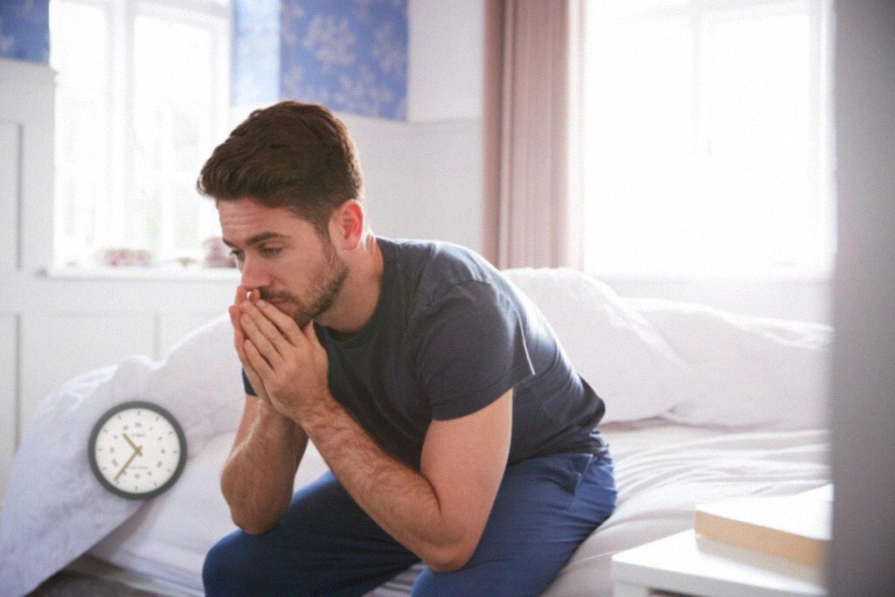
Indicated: 10 h 36 min
